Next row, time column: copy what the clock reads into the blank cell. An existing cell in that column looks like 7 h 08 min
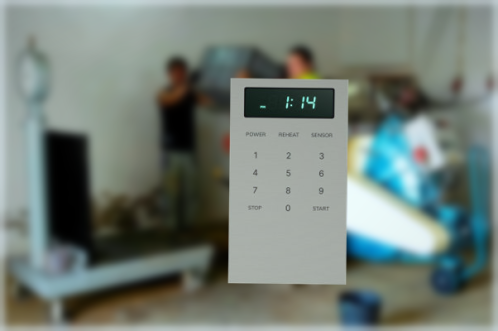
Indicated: 1 h 14 min
